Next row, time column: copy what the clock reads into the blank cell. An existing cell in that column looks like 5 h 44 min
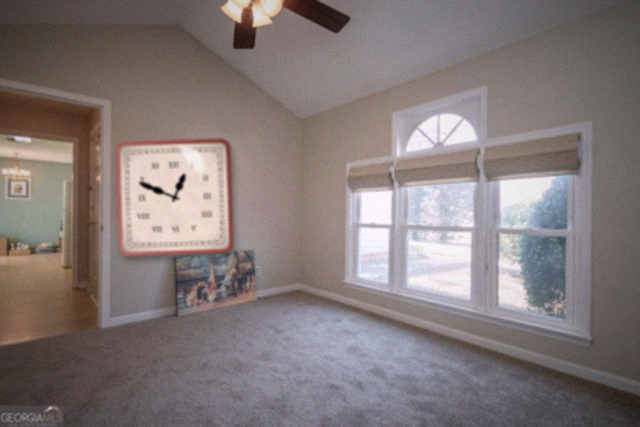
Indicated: 12 h 49 min
